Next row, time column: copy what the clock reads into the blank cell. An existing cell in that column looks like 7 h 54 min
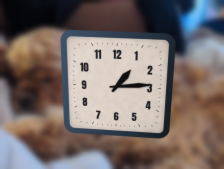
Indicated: 1 h 14 min
